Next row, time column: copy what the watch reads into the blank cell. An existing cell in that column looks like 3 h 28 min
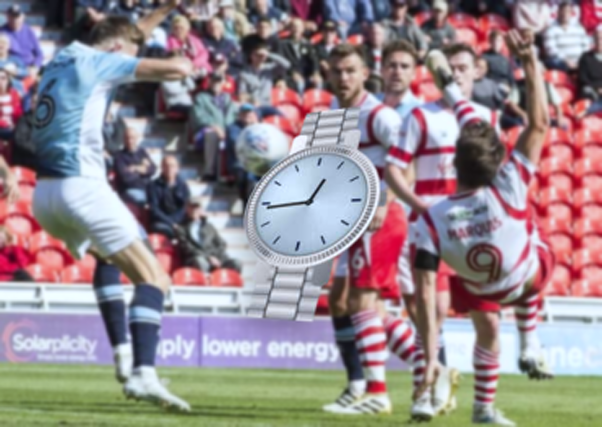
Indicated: 12 h 44 min
